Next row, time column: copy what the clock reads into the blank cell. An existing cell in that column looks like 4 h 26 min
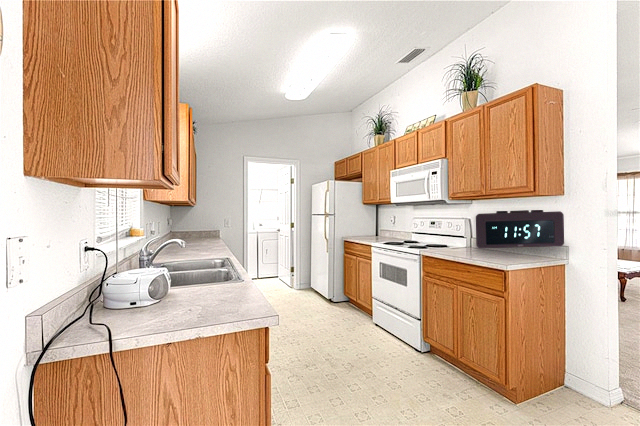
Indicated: 11 h 57 min
